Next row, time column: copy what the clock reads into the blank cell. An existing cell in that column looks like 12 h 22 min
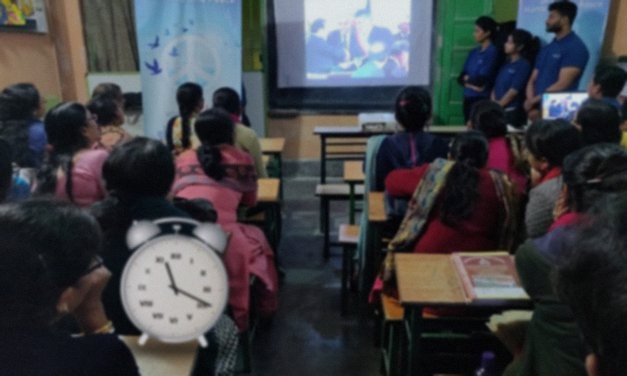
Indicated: 11 h 19 min
